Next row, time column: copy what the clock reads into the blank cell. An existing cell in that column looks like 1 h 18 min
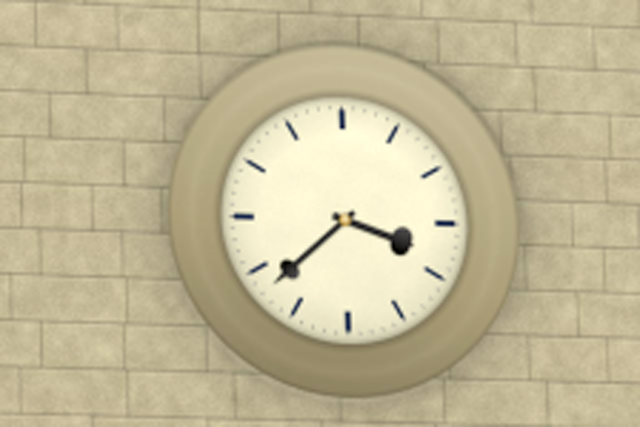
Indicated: 3 h 38 min
